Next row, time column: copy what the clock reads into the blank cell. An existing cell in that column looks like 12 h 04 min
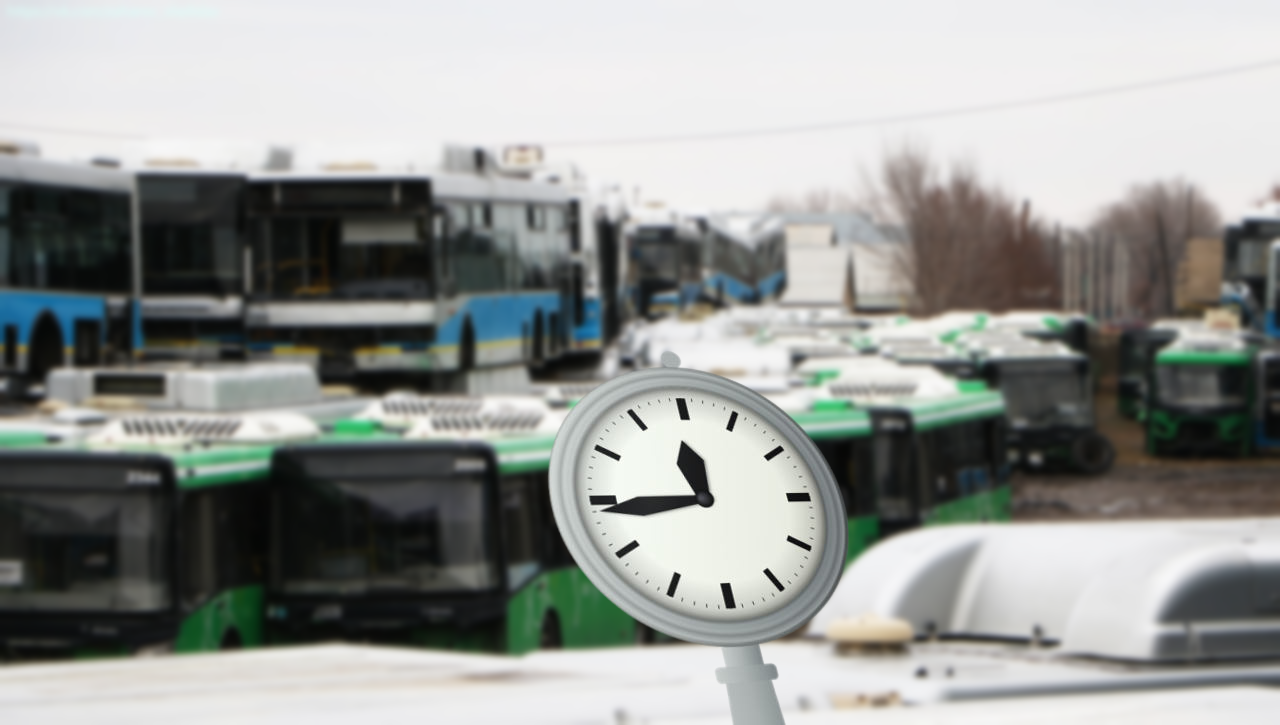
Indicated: 11 h 44 min
